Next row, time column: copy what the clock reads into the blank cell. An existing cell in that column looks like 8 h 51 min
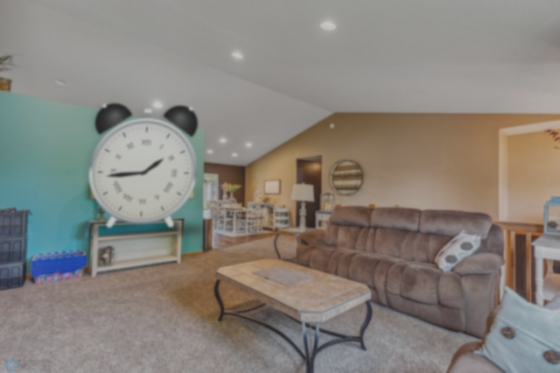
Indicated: 1 h 44 min
